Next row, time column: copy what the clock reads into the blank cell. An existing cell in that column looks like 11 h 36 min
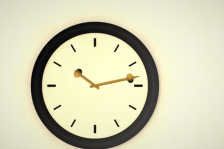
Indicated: 10 h 13 min
